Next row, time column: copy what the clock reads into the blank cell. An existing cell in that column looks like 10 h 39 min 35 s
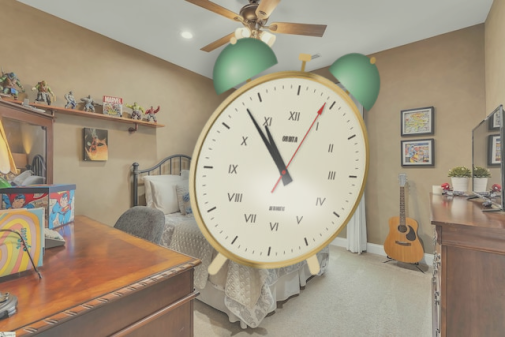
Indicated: 10 h 53 min 04 s
